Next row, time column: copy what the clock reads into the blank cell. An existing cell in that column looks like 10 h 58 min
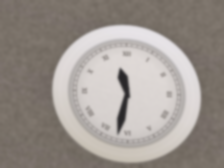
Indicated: 11 h 32 min
